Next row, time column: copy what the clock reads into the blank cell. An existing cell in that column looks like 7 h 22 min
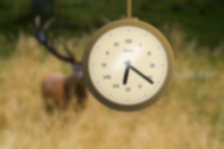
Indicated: 6 h 21 min
